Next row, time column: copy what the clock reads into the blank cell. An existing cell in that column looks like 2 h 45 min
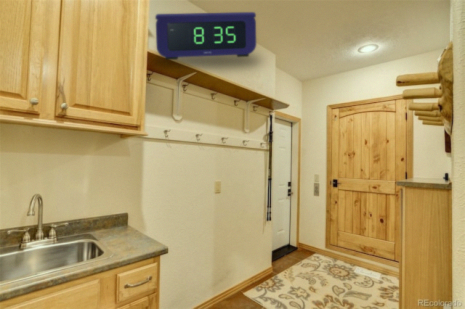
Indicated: 8 h 35 min
